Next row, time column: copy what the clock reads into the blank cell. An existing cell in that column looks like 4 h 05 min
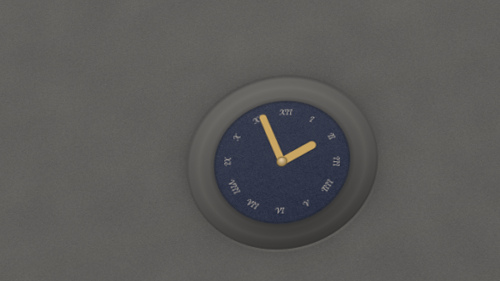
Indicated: 1 h 56 min
